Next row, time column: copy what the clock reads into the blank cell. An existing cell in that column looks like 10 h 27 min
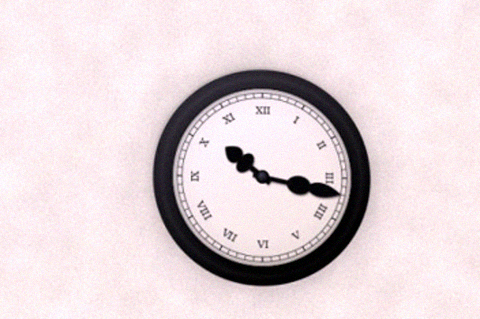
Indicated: 10 h 17 min
